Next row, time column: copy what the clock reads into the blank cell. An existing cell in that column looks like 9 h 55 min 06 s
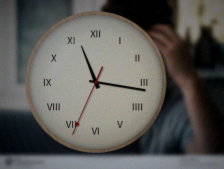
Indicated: 11 h 16 min 34 s
